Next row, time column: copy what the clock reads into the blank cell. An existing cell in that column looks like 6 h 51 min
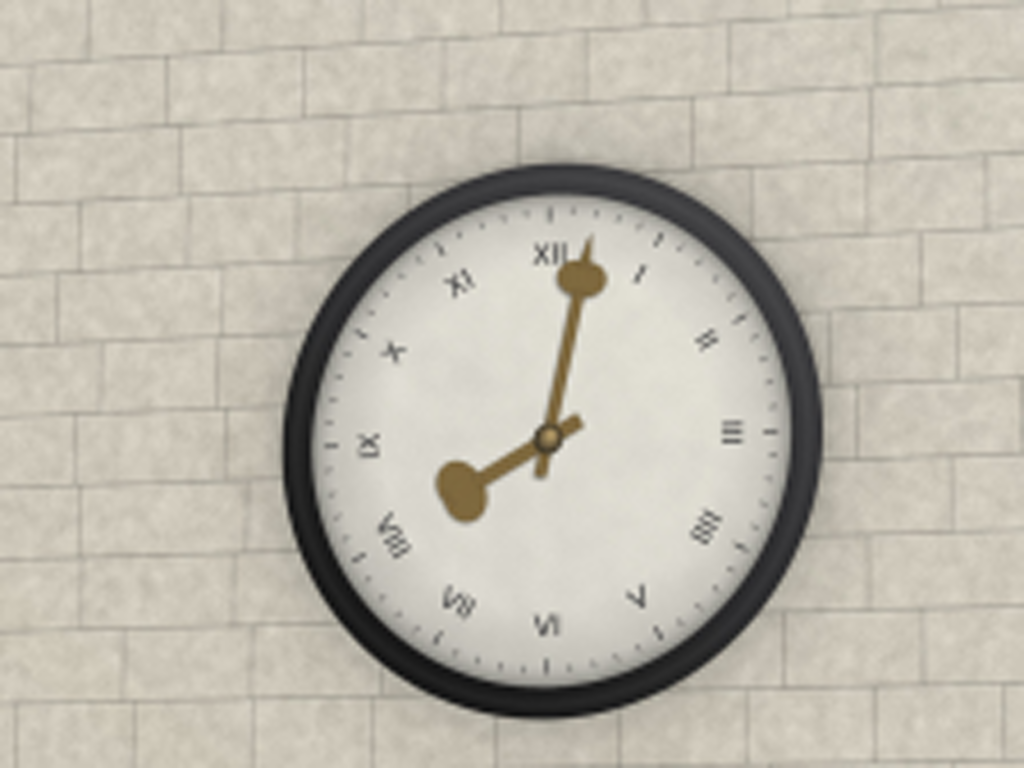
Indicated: 8 h 02 min
